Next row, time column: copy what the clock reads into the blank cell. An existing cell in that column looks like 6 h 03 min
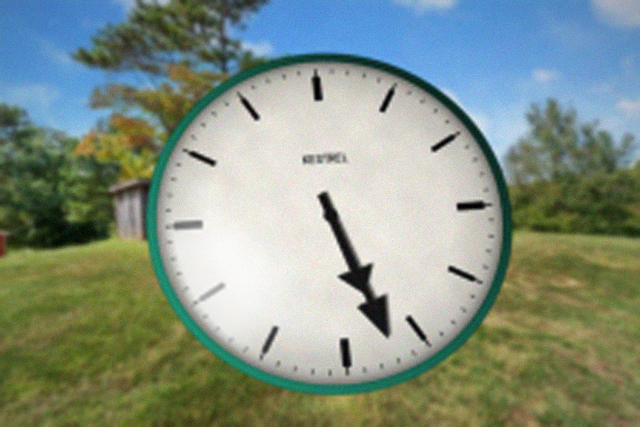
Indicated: 5 h 27 min
